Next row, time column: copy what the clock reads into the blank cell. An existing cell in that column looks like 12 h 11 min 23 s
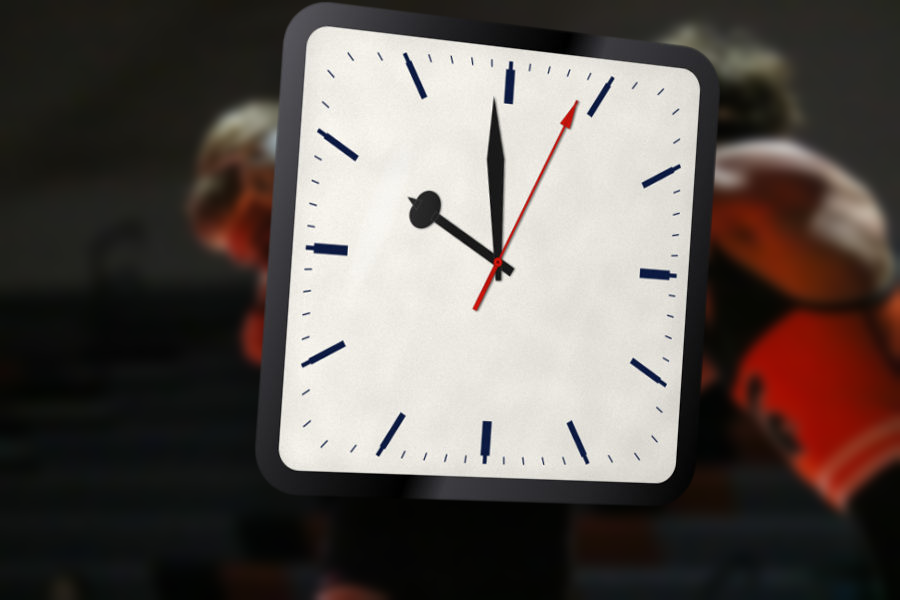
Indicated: 9 h 59 min 04 s
